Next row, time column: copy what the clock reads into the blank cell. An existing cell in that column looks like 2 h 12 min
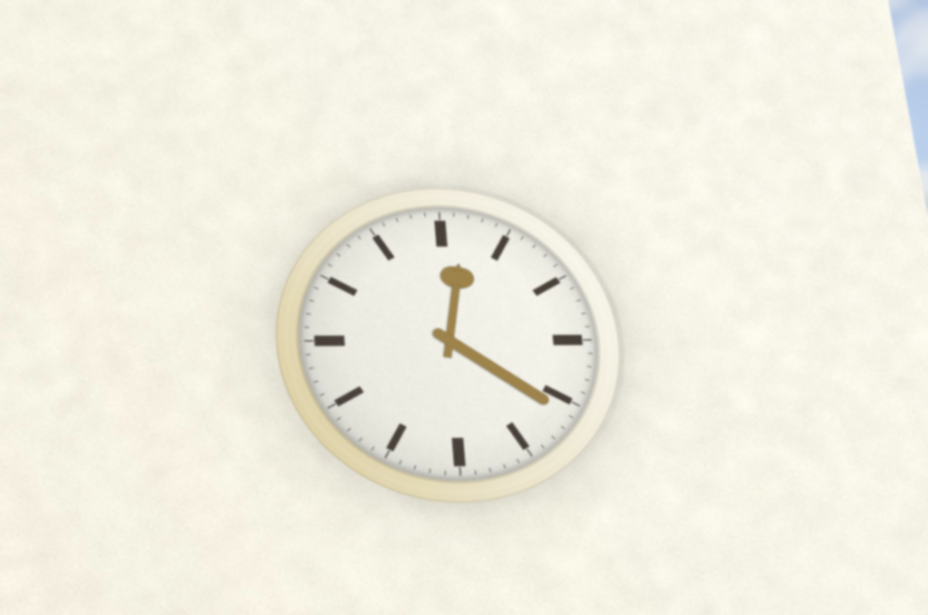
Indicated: 12 h 21 min
